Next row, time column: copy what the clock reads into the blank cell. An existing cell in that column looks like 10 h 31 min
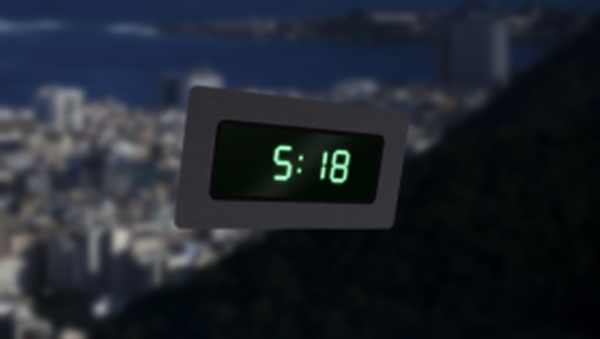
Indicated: 5 h 18 min
